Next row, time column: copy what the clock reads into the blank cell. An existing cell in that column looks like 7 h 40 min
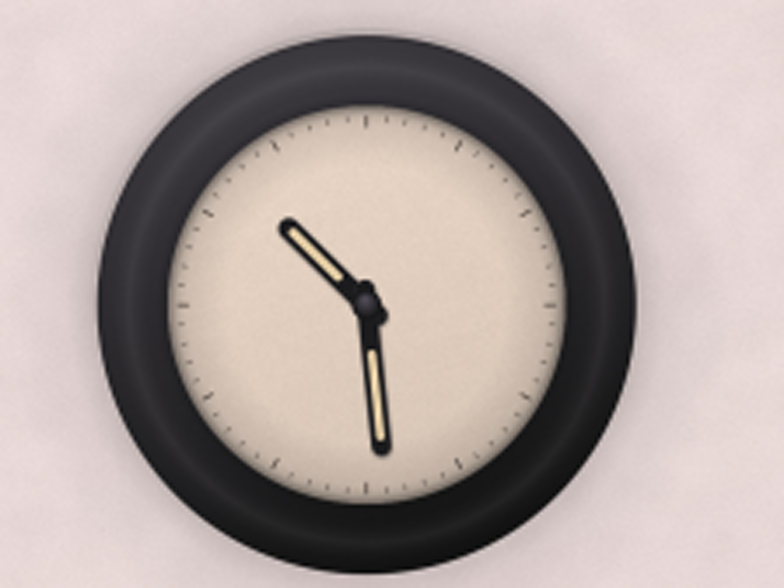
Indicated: 10 h 29 min
